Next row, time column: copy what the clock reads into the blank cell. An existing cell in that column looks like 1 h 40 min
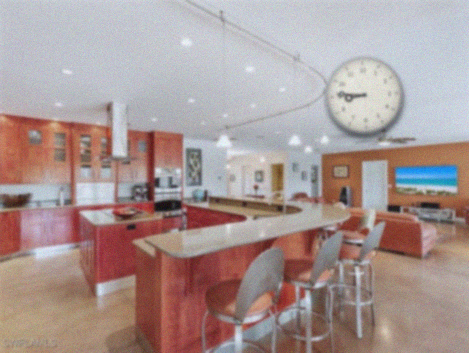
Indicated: 8 h 46 min
